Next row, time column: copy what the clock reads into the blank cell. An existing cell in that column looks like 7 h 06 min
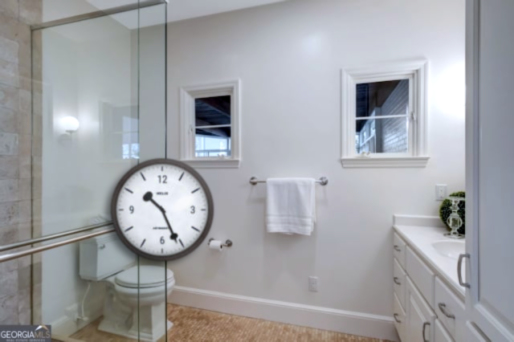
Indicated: 10 h 26 min
